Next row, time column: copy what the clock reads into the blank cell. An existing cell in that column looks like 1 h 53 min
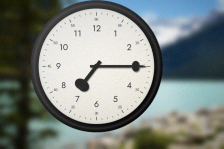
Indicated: 7 h 15 min
